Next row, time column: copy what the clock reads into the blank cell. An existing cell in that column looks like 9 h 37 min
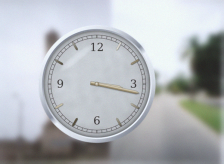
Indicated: 3 h 17 min
